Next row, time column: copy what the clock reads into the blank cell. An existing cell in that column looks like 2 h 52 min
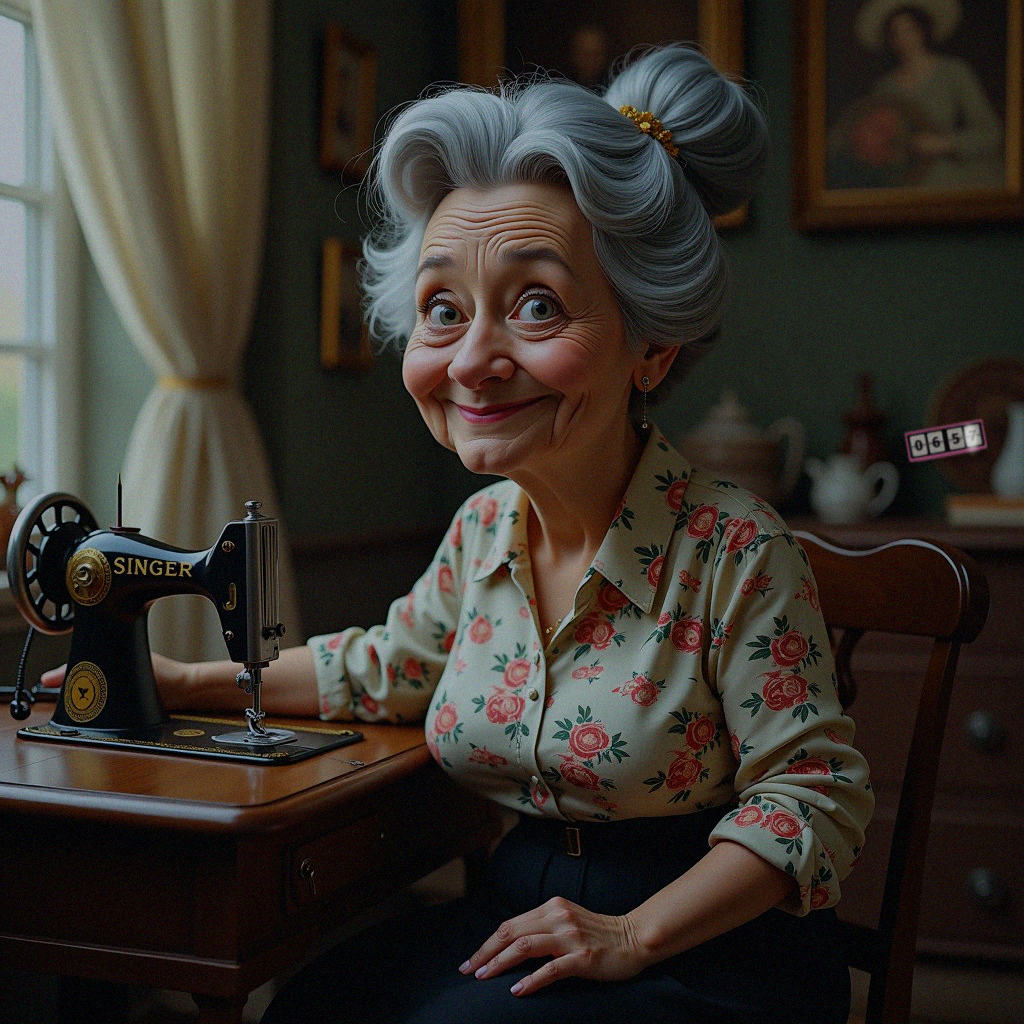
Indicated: 6 h 57 min
